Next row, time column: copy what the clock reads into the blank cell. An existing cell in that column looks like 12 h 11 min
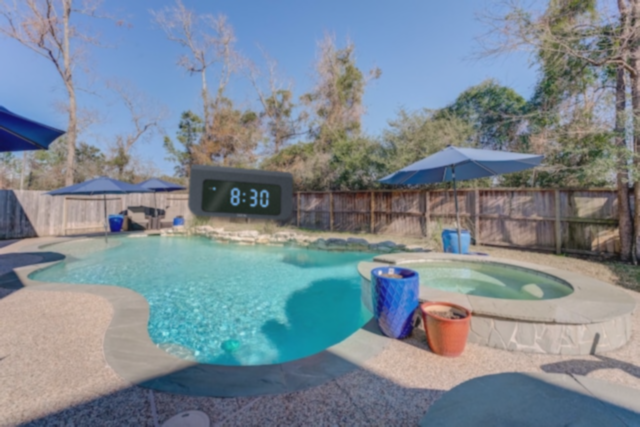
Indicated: 8 h 30 min
